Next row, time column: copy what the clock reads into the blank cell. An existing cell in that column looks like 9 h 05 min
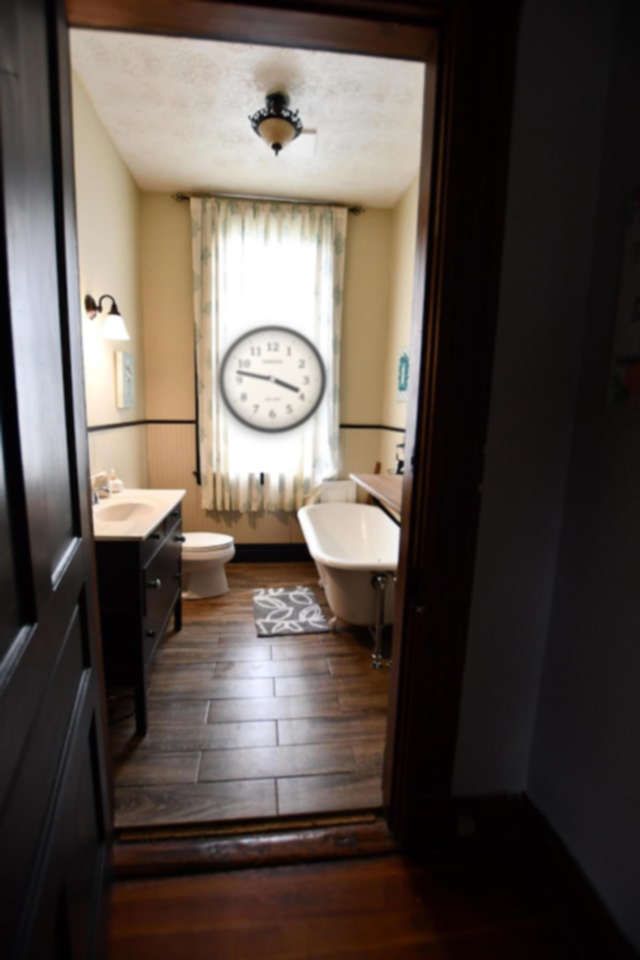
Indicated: 3 h 47 min
